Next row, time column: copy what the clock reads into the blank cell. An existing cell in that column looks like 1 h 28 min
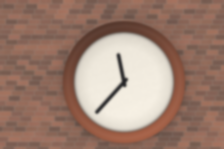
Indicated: 11 h 37 min
